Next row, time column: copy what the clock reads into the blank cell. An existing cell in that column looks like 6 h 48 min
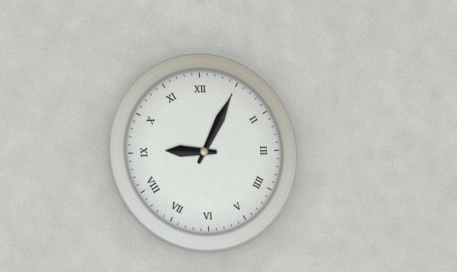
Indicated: 9 h 05 min
